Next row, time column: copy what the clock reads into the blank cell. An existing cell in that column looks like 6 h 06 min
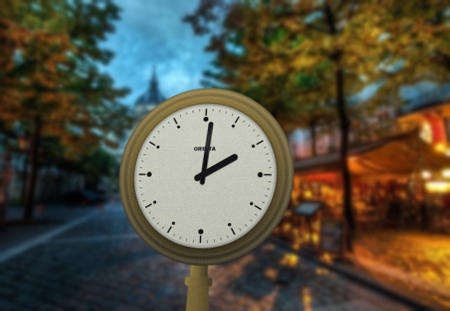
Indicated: 2 h 01 min
